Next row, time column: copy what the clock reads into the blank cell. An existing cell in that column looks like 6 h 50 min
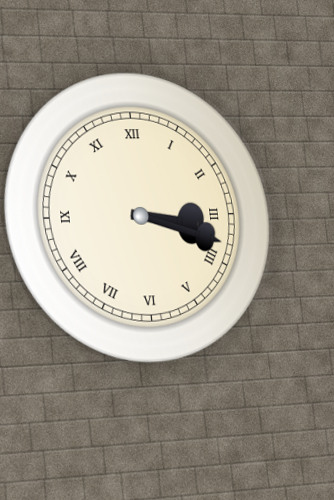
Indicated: 3 h 18 min
